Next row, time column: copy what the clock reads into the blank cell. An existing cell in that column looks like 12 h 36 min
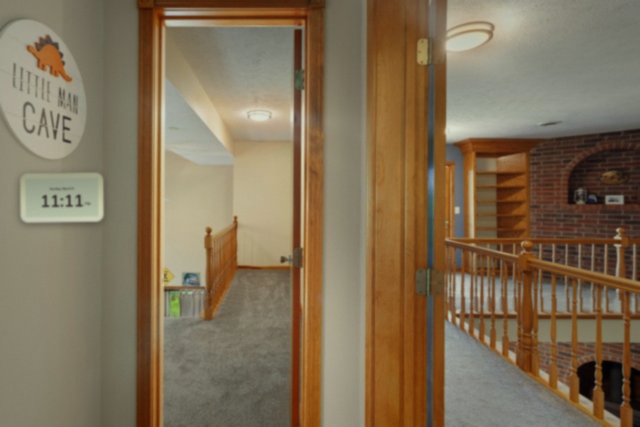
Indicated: 11 h 11 min
